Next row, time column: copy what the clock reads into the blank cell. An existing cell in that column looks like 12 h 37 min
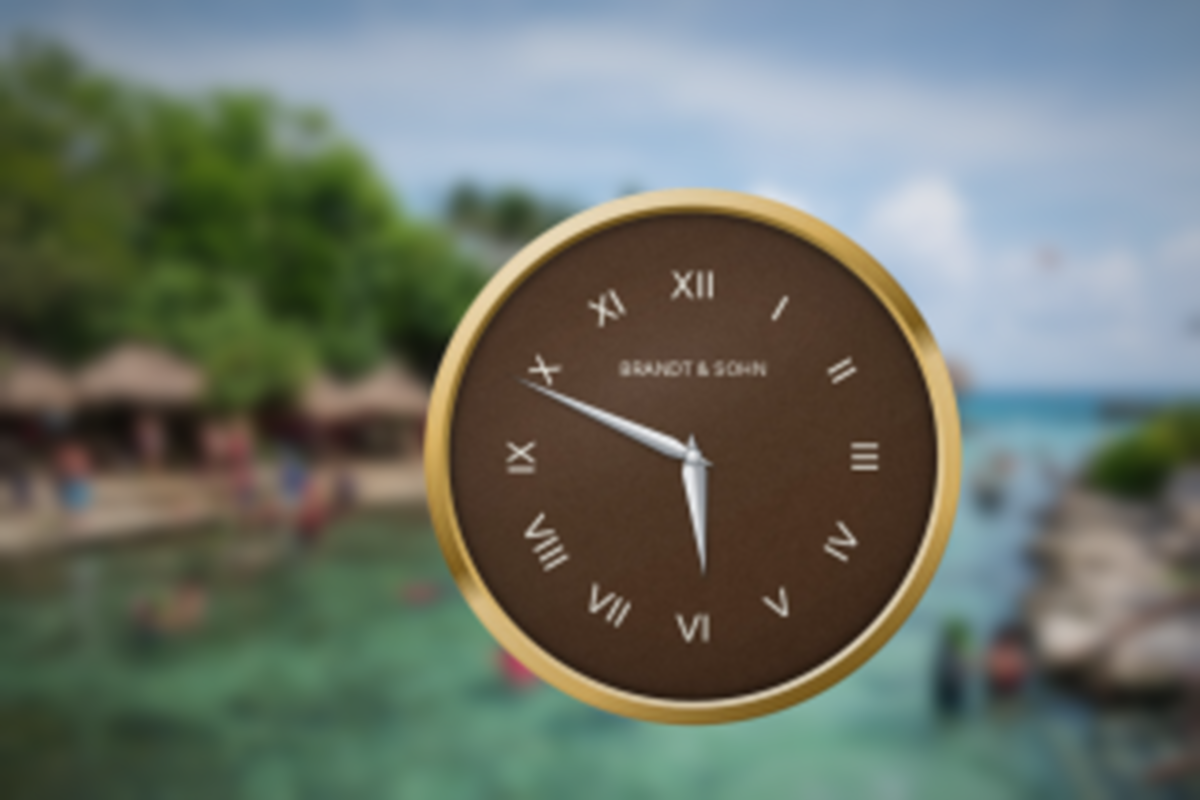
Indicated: 5 h 49 min
